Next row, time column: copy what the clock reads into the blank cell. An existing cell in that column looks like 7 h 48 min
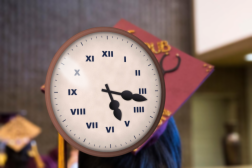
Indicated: 5 h 17 min
